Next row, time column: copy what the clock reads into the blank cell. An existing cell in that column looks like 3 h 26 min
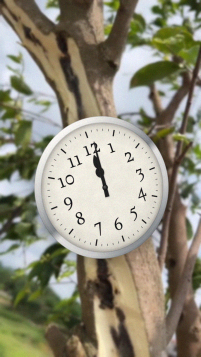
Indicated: 12 h 01 min
